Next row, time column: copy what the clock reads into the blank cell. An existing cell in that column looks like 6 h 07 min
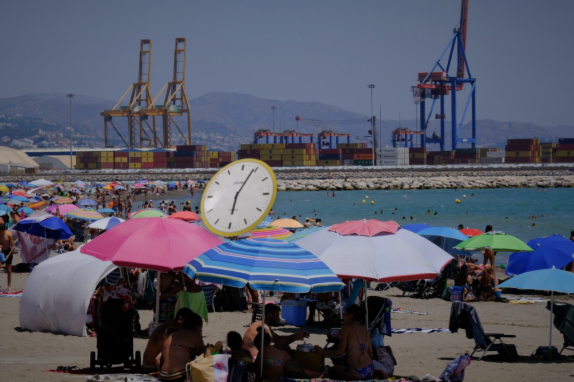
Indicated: 6 h 04 min
